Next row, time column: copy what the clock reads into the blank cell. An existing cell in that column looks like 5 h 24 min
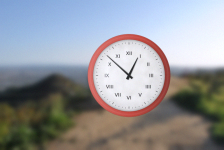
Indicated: 12 h 52 min
